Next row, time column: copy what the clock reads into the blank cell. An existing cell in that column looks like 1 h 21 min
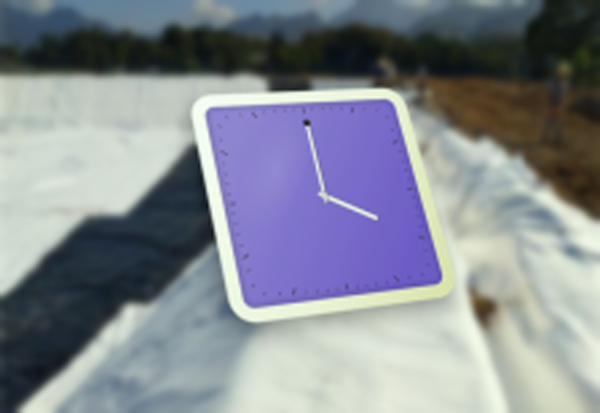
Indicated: 4 h 00 min
